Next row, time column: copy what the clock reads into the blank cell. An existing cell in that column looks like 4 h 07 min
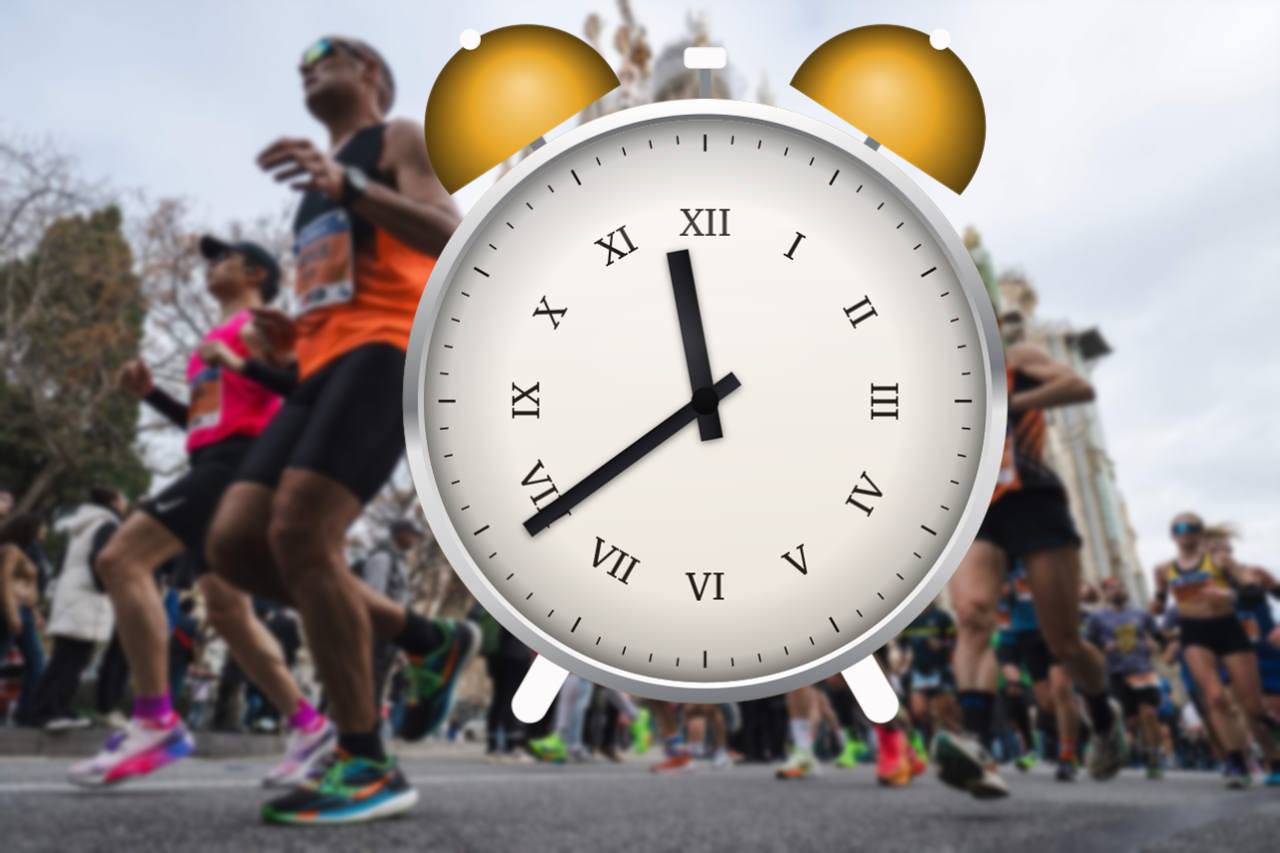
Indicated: 11 h 39 min
